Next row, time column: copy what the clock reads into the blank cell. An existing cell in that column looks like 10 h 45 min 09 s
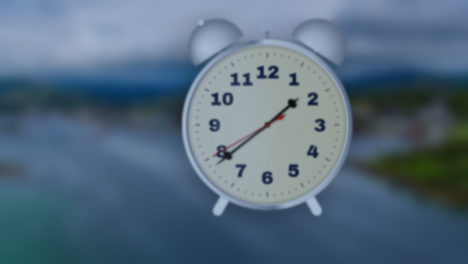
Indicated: 1 h 38 min 40 s
